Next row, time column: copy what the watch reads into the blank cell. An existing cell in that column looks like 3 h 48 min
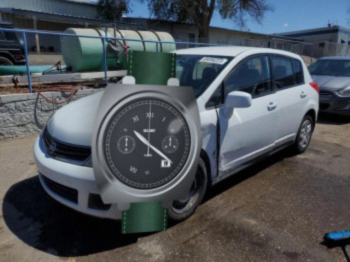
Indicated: 10 h 21 min
